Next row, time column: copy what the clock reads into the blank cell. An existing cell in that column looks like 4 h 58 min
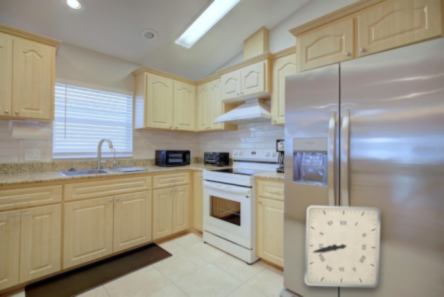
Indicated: 8 h 43 min
